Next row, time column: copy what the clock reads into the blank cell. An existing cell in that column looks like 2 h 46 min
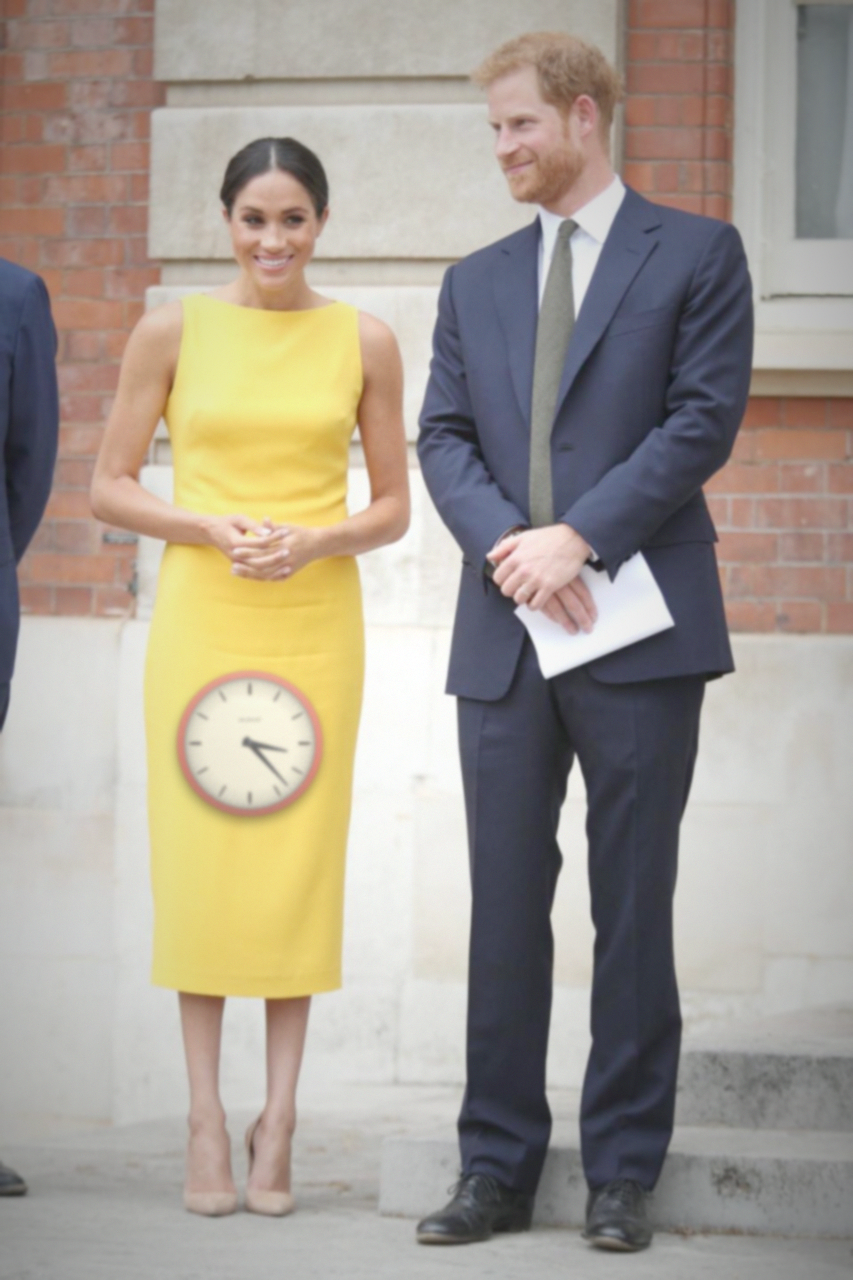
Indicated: 3 h 23 min
